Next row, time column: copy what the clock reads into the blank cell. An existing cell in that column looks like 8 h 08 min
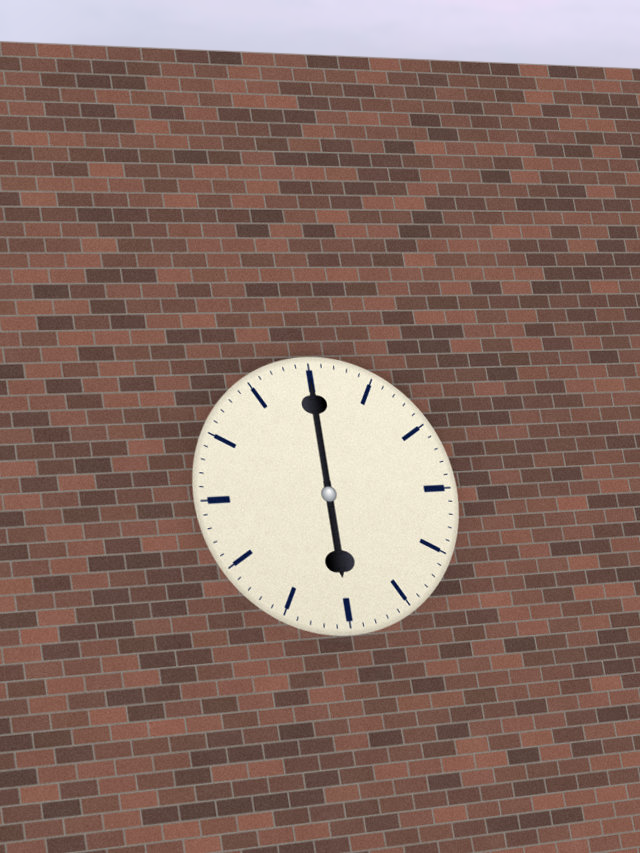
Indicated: 6 h 00 min
